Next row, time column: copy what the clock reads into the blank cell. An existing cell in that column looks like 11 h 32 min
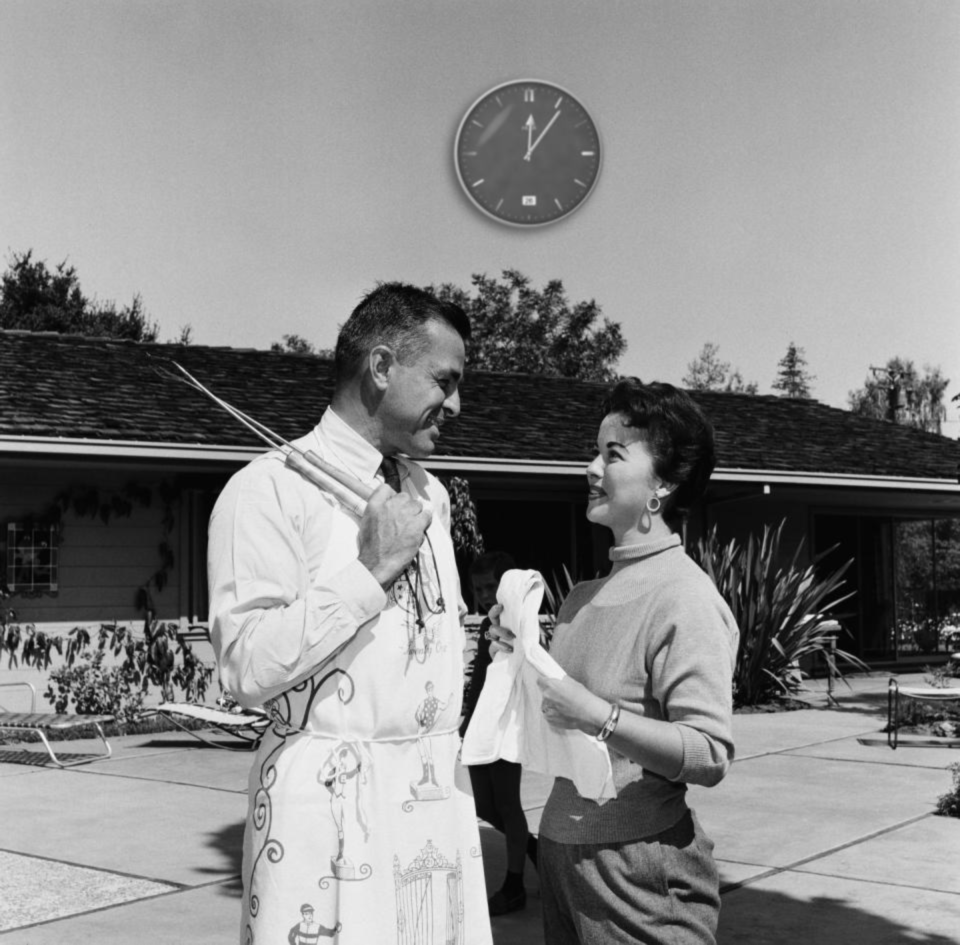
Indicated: 12 h 06 min
